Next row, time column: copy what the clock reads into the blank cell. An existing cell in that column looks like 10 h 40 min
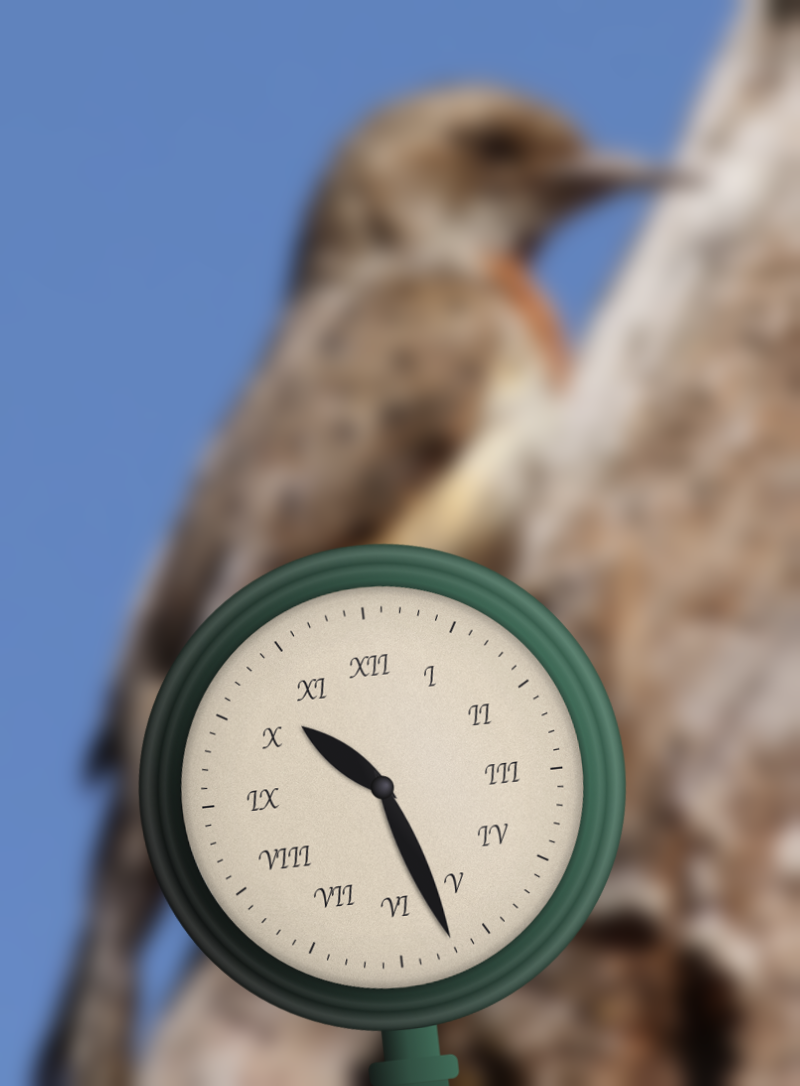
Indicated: 10 h 27 min
